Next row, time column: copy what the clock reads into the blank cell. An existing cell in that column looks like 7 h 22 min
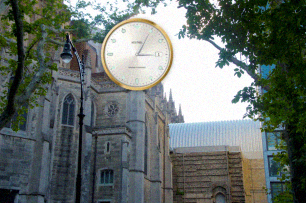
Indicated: 3 h 05 min
